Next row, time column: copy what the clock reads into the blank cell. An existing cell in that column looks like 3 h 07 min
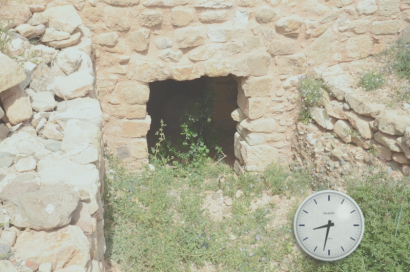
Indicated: 8 h 32 min
